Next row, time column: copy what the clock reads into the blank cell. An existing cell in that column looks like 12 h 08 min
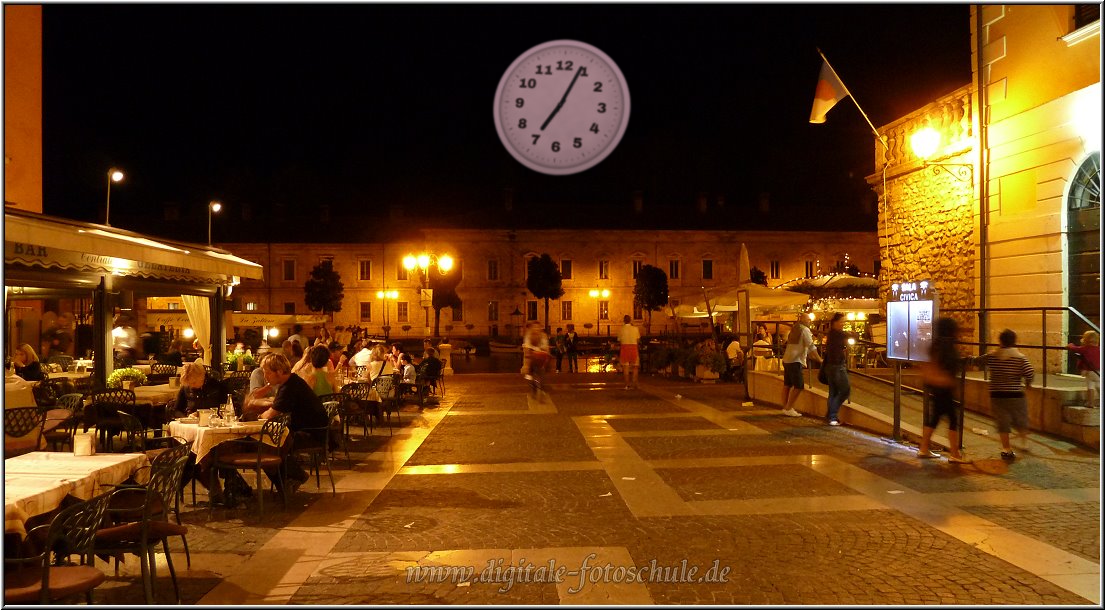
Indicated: 7 h 04 min
